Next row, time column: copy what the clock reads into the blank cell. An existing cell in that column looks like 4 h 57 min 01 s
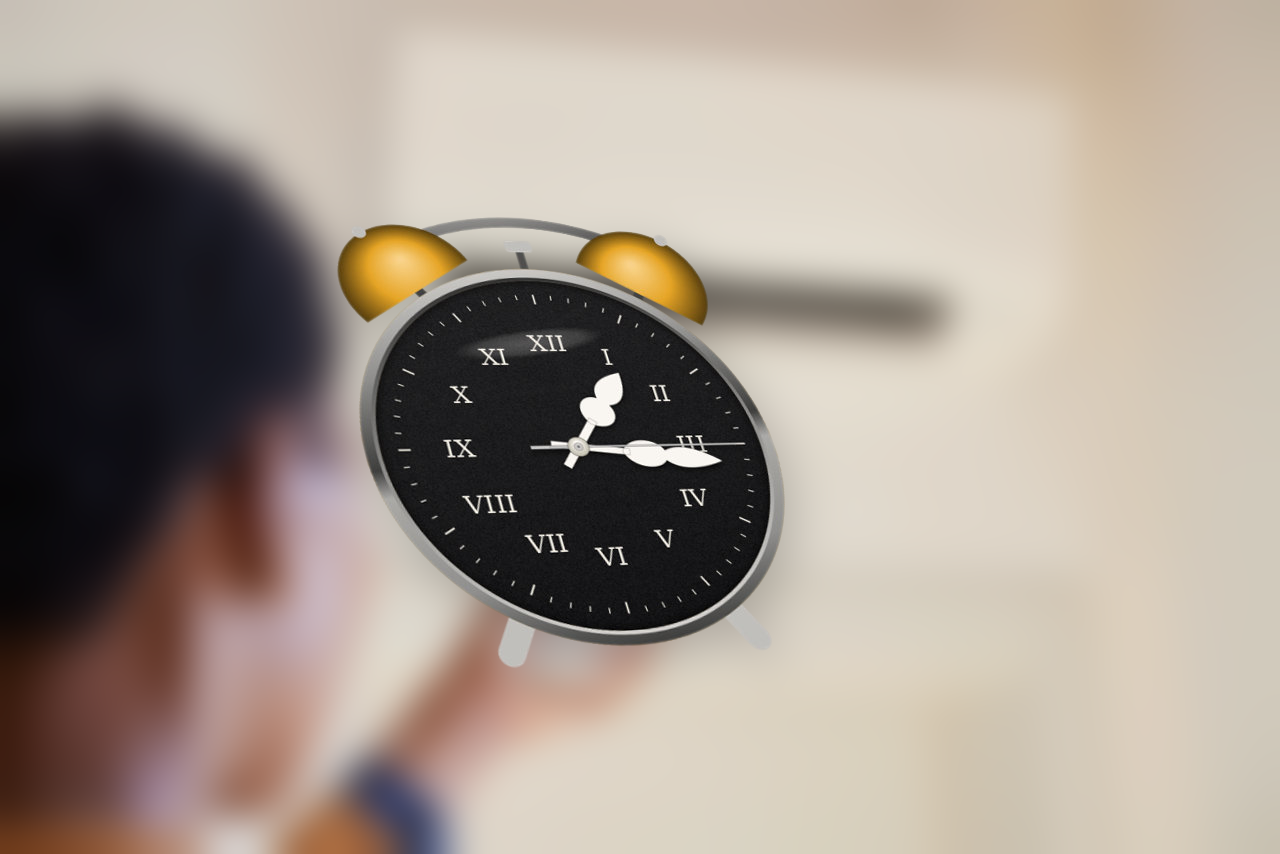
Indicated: 1 h 16 min 15 s
